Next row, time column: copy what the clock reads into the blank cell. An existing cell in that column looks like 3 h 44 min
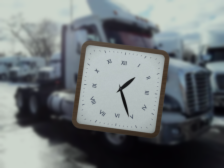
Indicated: 1 h 26 min
